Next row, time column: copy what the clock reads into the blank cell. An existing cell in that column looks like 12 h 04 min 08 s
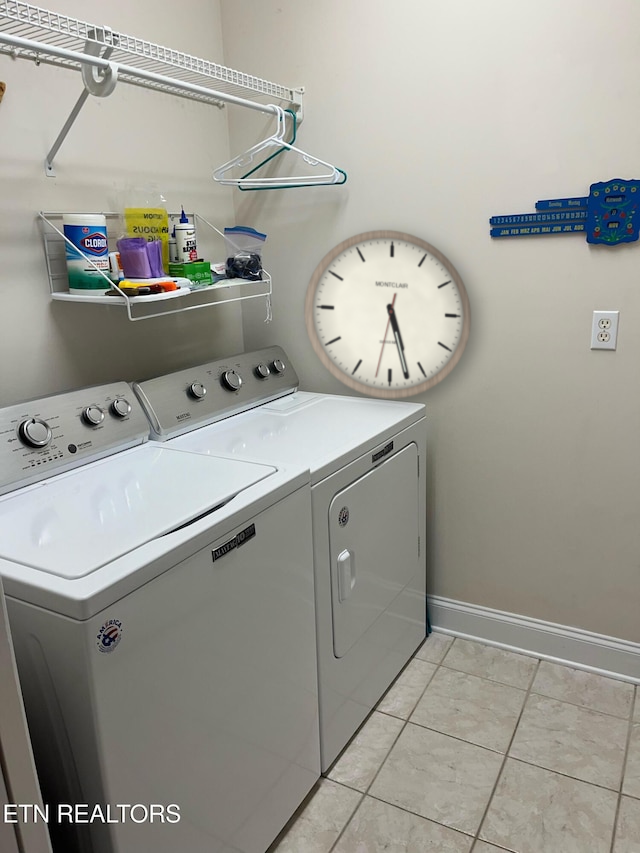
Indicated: 5 h 27 min 32 s
